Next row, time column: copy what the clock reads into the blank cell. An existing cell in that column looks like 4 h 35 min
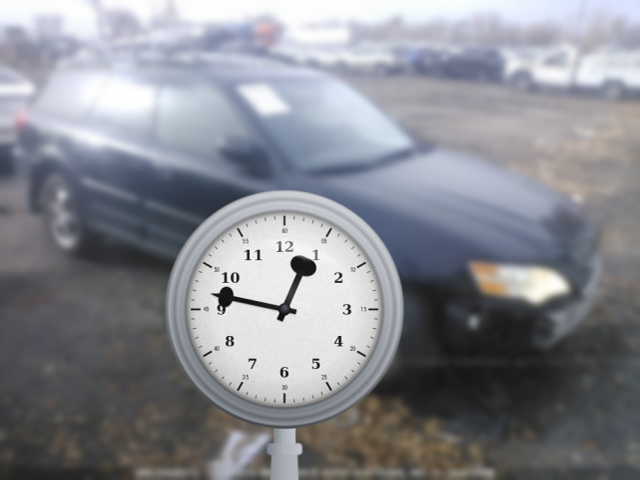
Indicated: 12 h 47 min
